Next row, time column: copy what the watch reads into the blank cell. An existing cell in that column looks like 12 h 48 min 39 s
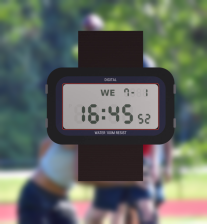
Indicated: 16 h 45 min 52 s
